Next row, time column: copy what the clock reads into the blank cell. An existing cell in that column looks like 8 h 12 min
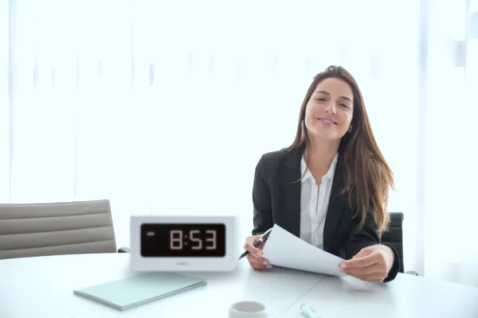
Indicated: 8 h 53 min
